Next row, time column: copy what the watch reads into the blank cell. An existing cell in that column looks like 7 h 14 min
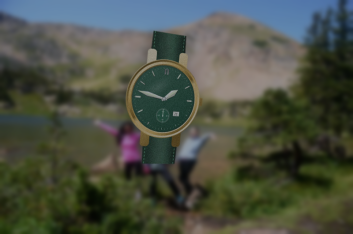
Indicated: 1 h 47 min
